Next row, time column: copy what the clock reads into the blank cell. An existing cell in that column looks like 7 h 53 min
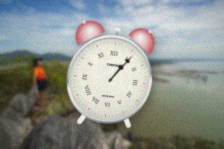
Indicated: 1 h 06 min
